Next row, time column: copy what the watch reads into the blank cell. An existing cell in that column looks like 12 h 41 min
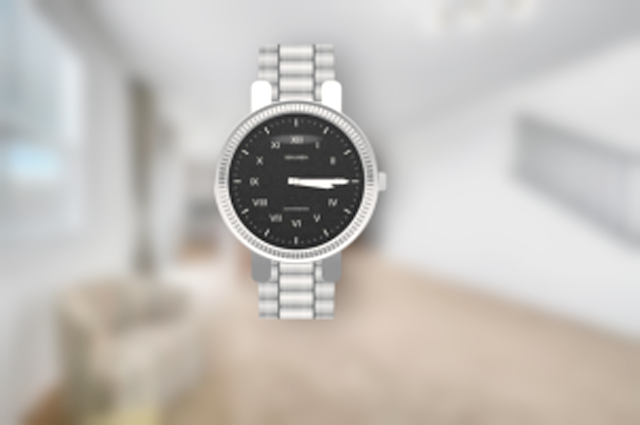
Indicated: 3 h 15 min
